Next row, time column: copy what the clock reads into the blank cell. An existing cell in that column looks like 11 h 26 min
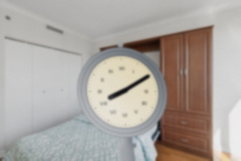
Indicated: 8 h 10 min
